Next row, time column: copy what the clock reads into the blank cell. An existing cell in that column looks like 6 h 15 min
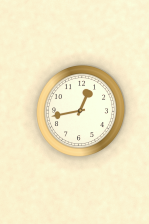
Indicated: 12 h 43 min
